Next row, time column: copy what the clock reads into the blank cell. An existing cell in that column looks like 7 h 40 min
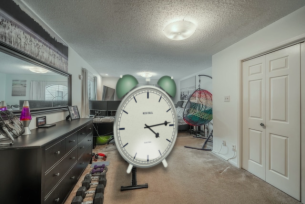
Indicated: 4 h 14 min
